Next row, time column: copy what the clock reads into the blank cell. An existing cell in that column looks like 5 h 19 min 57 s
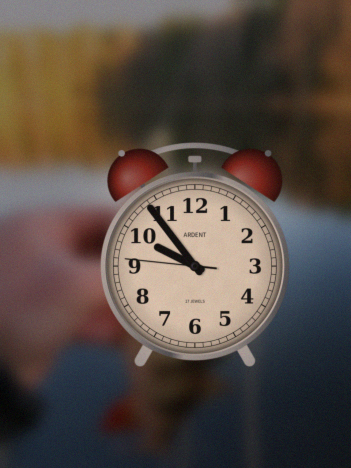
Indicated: 9 h 53 min 46 s
